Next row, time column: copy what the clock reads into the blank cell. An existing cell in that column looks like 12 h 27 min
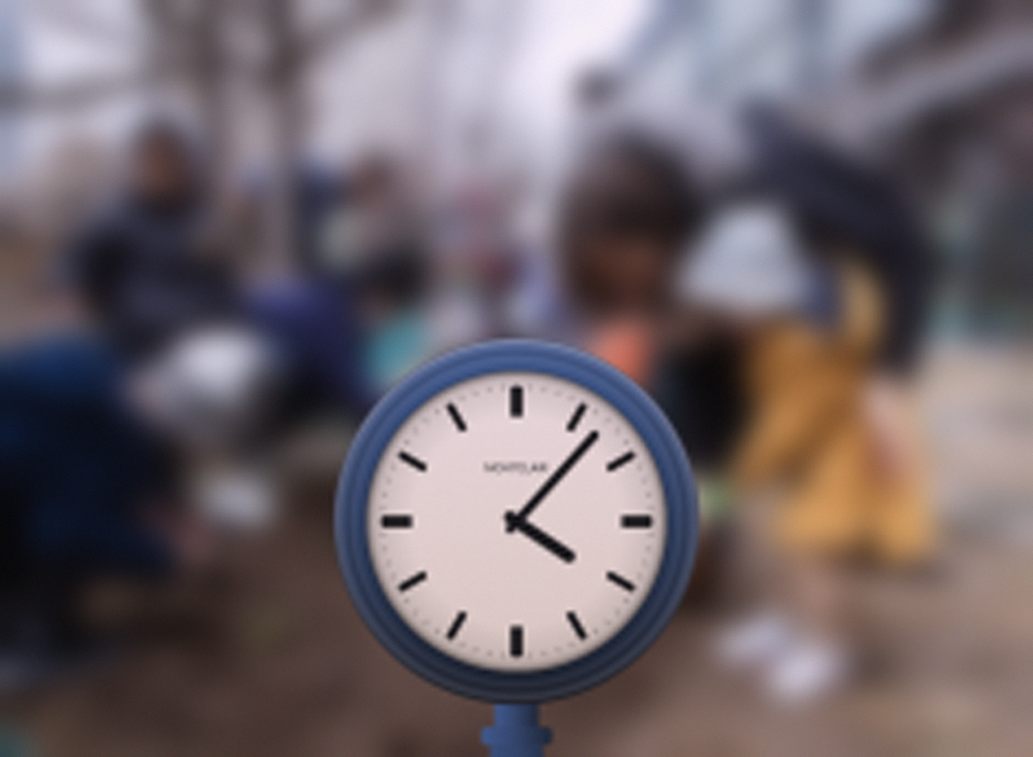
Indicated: 4 h 07 min
